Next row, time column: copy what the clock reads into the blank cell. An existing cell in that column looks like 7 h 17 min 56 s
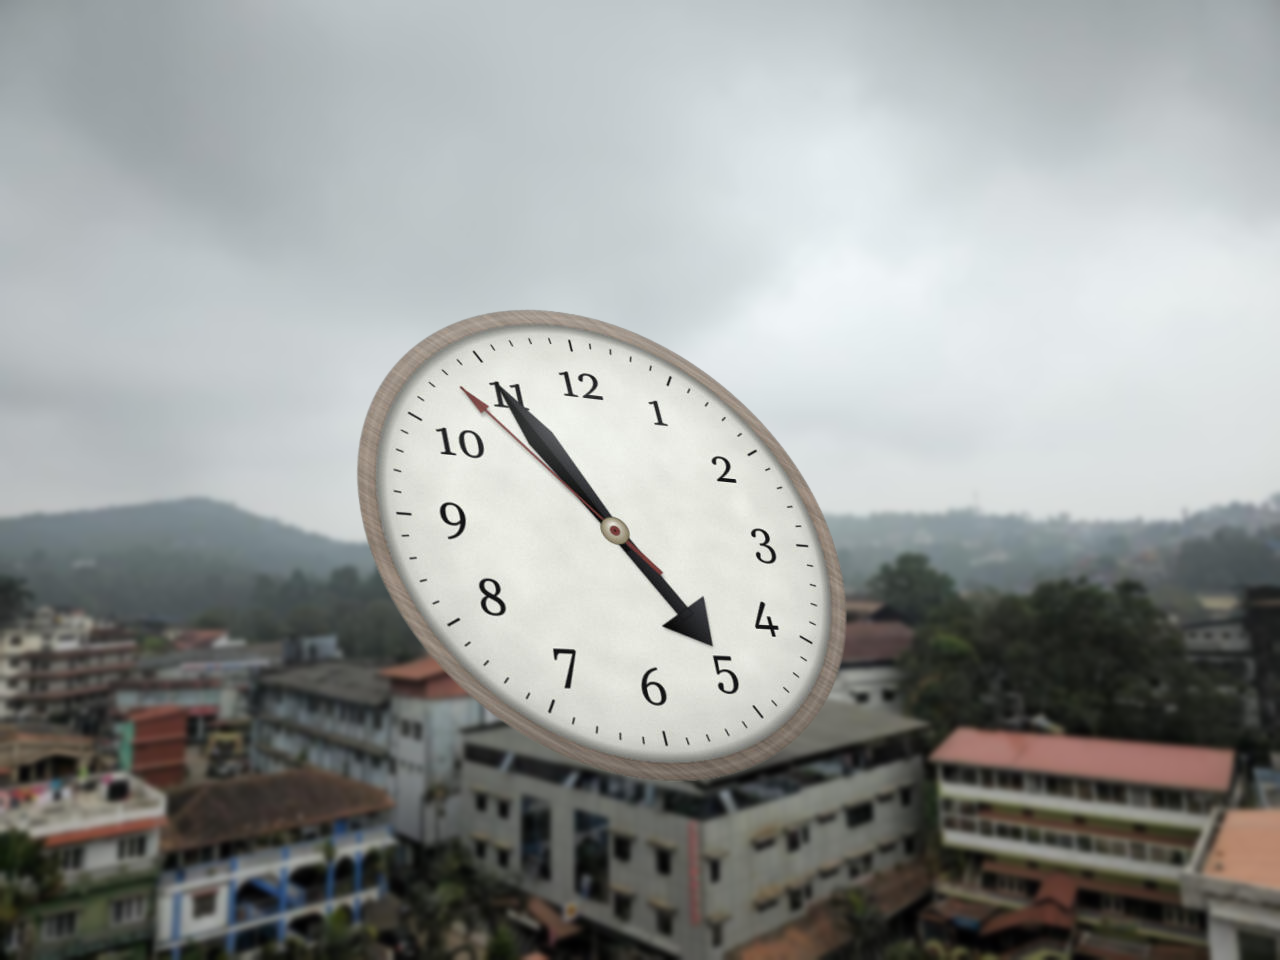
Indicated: 4 h 54 min 53 s
